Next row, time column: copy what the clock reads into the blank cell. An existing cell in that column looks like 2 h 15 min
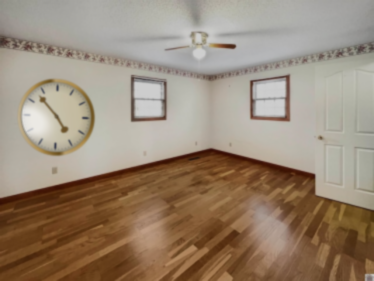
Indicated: 4 h 53 min
